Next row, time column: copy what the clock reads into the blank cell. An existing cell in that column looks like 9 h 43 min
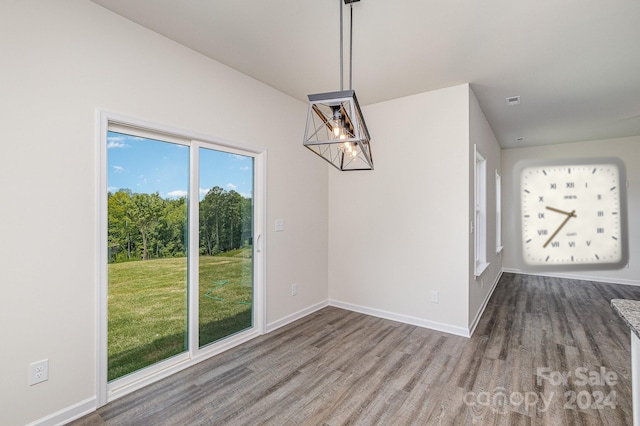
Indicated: 9 h 37 min
